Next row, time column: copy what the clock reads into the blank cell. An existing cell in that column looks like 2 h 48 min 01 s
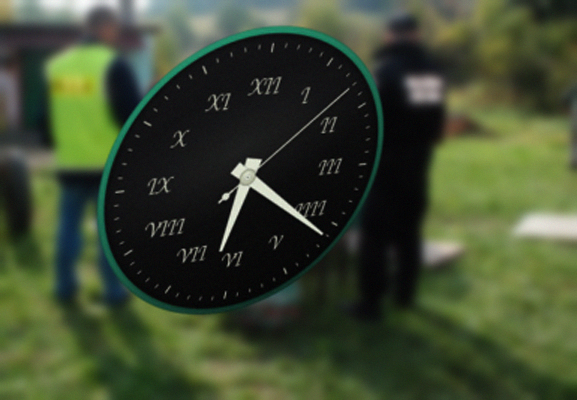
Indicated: 6 h 21 min 08 s
